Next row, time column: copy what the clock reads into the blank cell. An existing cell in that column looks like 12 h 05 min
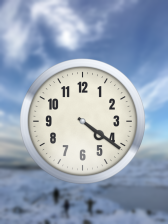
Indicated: 4 h 21 min
